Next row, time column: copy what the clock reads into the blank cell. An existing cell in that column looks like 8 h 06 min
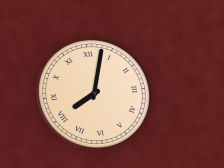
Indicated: 8 h 03 min
